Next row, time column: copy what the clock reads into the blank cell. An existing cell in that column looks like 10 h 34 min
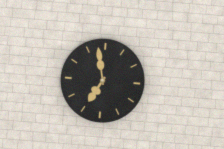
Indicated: 6 h 58 min
